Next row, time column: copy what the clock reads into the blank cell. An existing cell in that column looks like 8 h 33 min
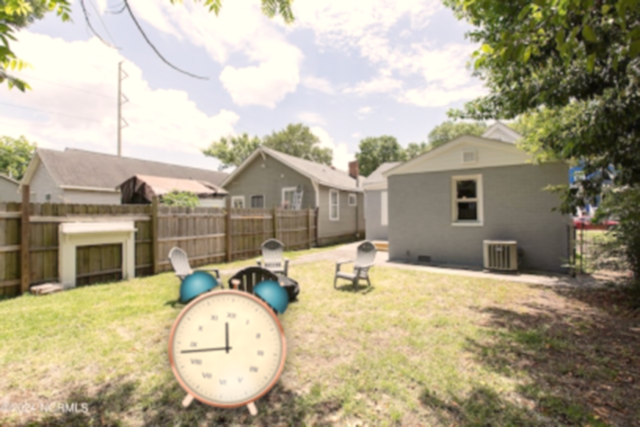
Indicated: 11 h 43 min
